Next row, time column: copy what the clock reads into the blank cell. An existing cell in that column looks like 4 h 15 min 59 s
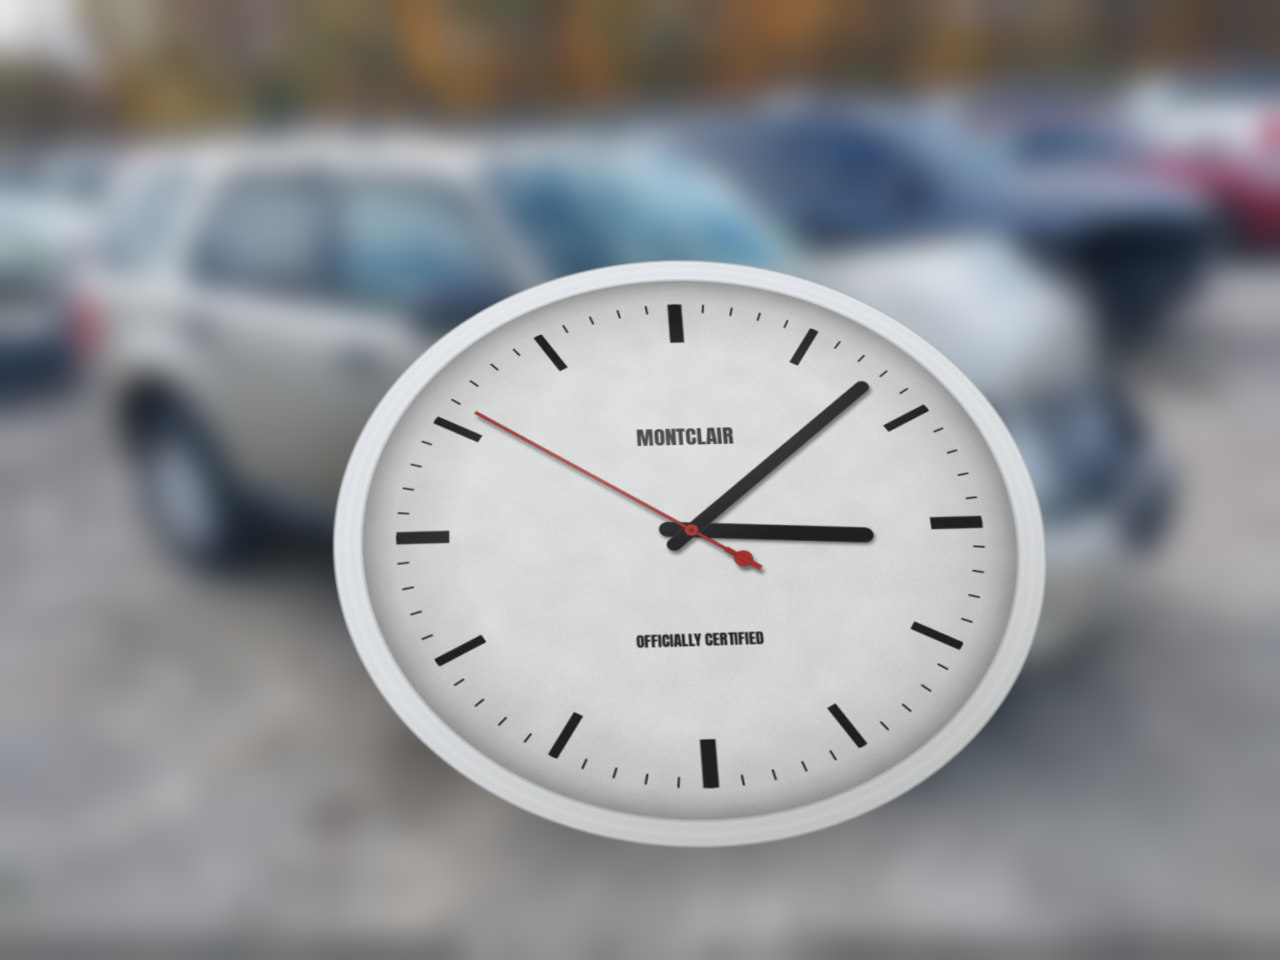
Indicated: 3 h 07 min 51 s
